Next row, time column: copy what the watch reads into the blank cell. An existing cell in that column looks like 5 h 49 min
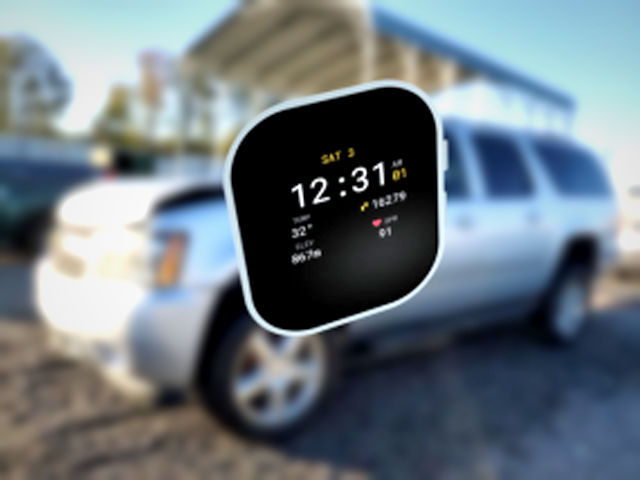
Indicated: 12 h 31 min
